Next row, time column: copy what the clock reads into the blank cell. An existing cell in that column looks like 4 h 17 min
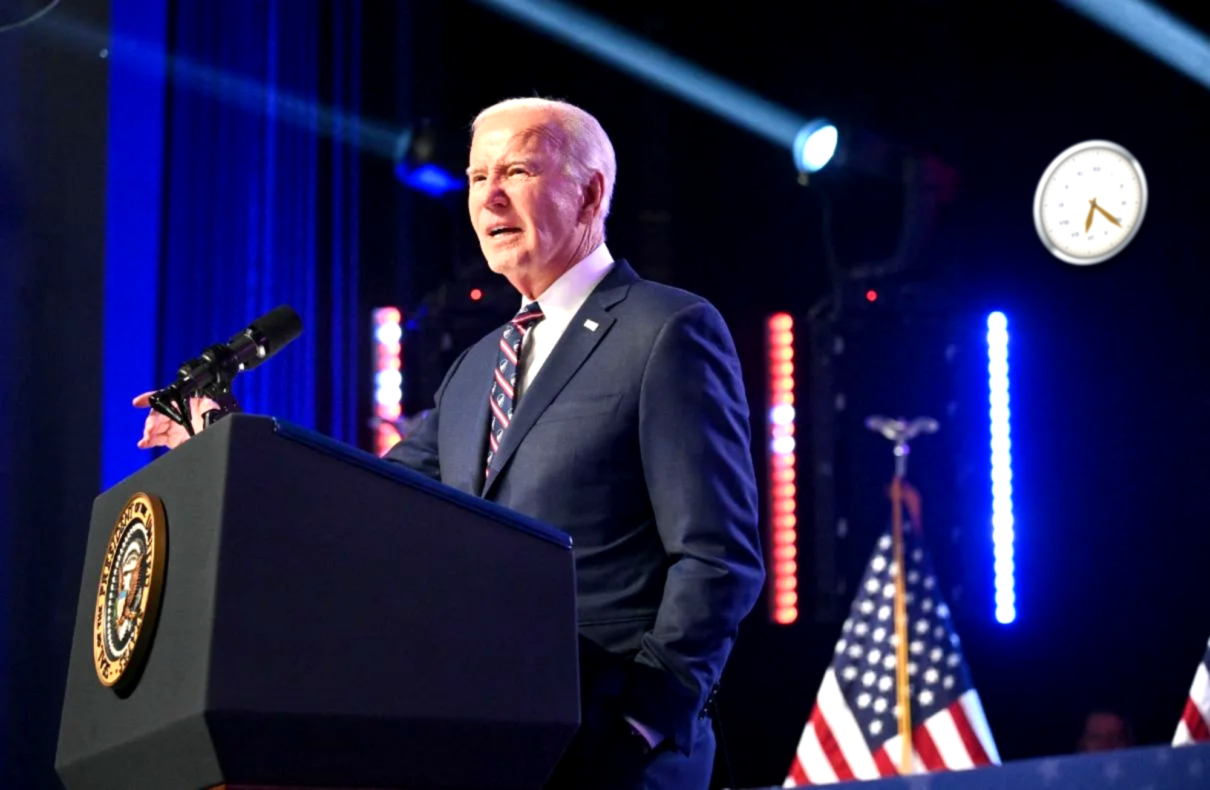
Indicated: 6 h 21 min
